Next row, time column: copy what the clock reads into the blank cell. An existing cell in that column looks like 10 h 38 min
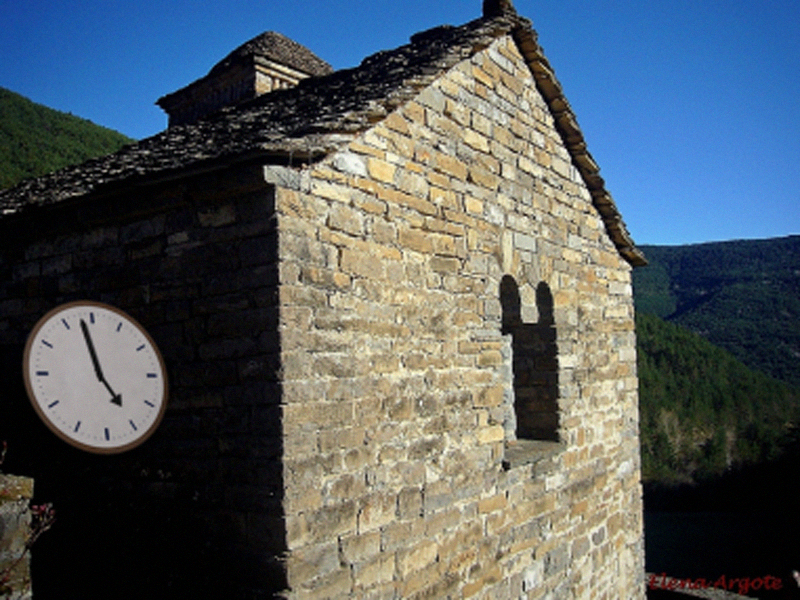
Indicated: 4 h 58 min
